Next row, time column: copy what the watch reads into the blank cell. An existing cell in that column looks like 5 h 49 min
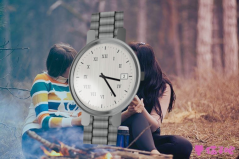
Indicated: 3 h 24 min
